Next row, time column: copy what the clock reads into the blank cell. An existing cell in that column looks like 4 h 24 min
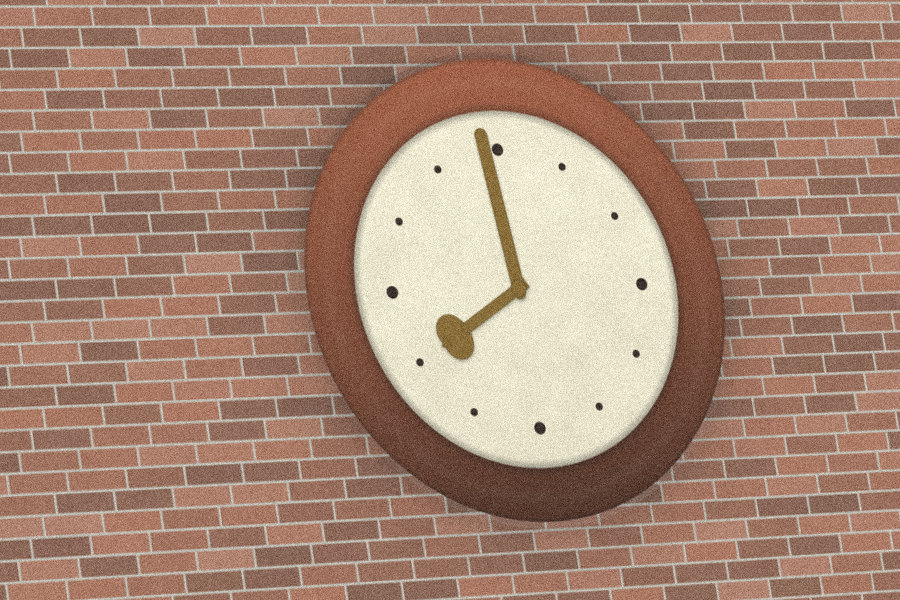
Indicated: 7 h 59 min
